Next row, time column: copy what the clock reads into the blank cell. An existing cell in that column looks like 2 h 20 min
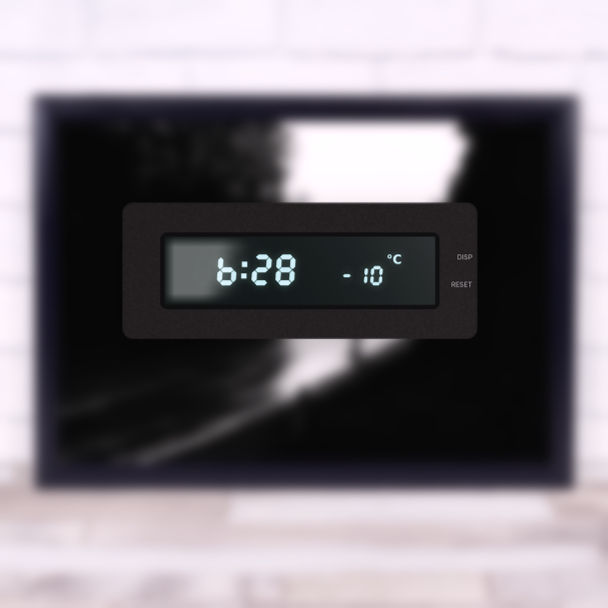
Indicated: 6 h 28 min
